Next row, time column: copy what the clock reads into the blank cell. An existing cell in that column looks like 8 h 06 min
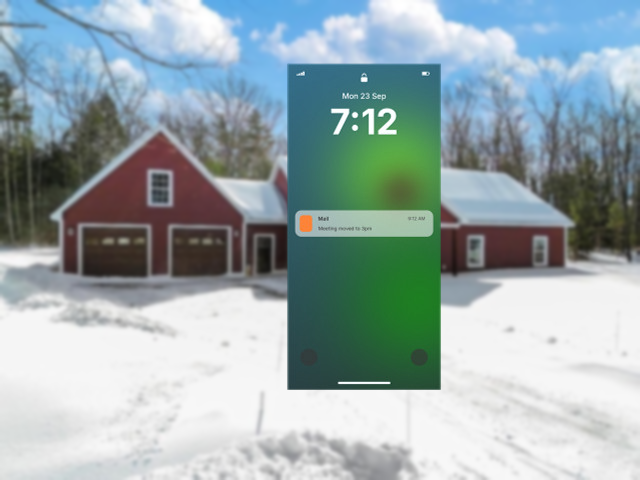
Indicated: 7 h 12 min
